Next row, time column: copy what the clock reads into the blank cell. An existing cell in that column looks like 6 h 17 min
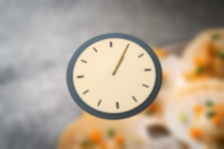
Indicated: 1 h 05 min
